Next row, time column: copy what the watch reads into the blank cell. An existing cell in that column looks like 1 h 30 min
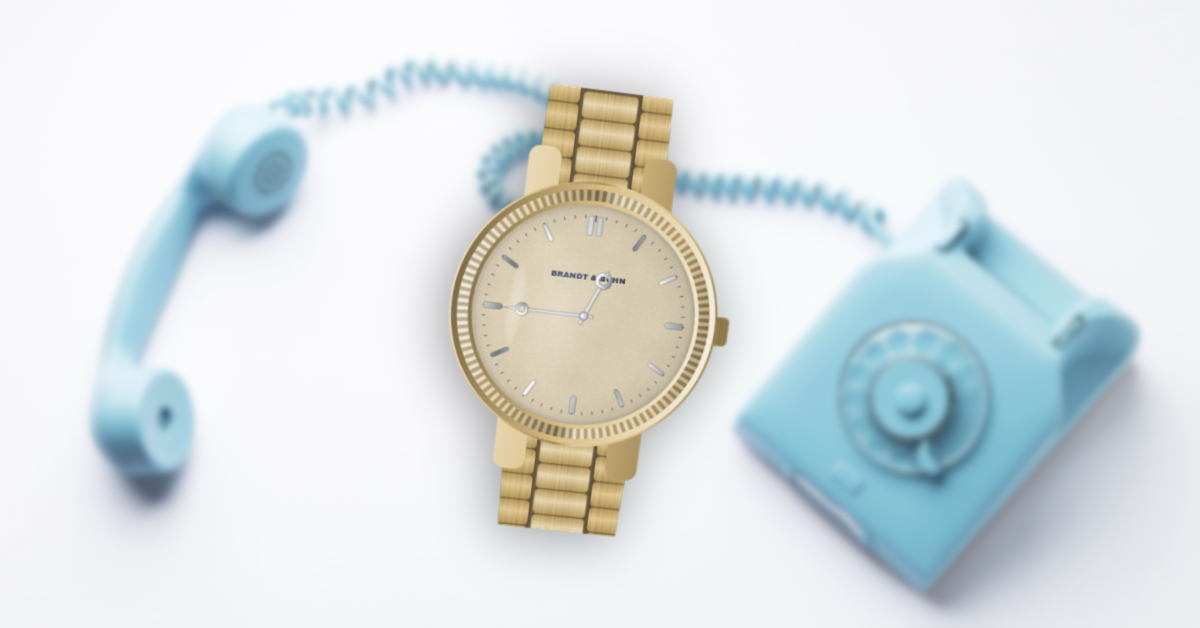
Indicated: 12 h 45 min
